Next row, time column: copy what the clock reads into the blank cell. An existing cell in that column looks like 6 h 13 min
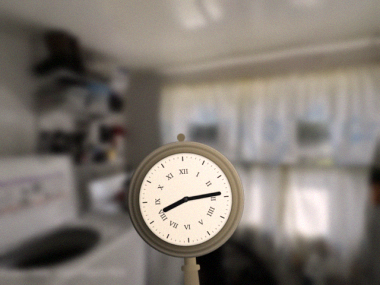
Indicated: 8 h 14 min
